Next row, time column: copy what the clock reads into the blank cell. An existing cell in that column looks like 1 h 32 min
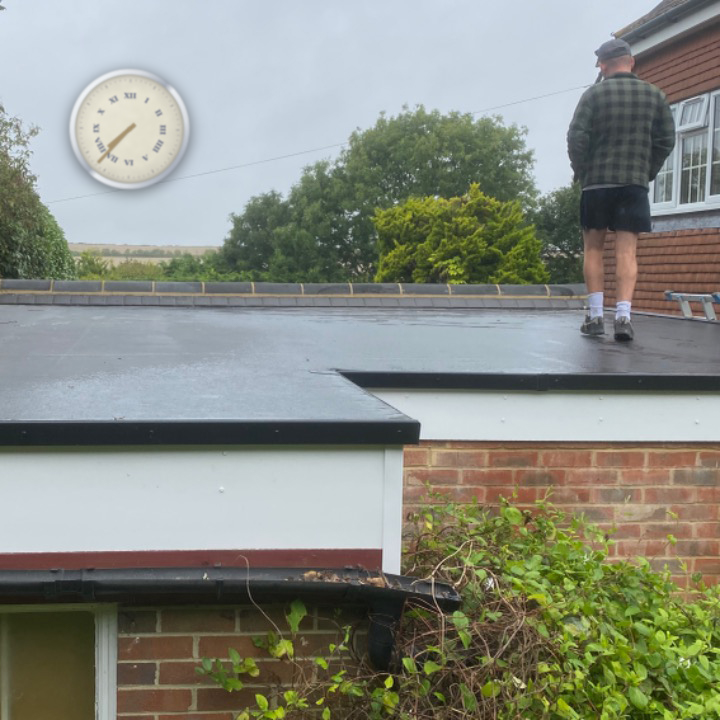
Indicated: 7 h 37 min
